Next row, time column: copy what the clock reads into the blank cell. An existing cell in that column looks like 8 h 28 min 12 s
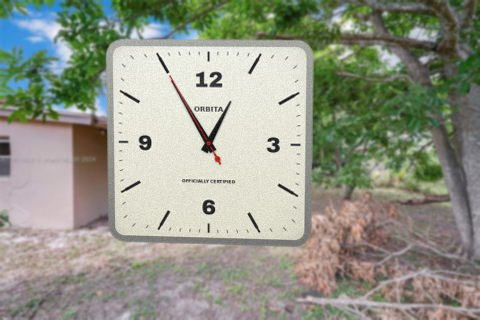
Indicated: 12 h 54 min 55 s
